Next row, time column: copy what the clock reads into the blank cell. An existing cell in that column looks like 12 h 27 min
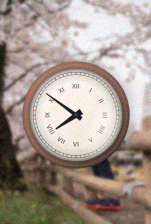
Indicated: 7 h 51 min
